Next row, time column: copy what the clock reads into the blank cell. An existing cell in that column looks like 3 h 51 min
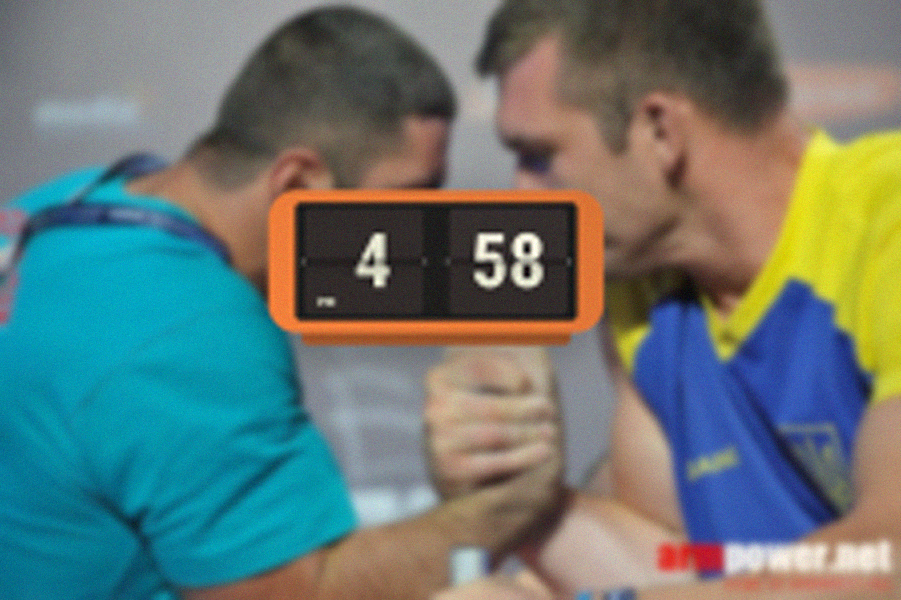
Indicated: 4 h 58 min
